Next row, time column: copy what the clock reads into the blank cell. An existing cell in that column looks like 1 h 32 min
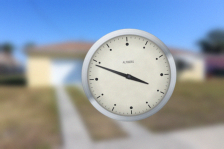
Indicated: 3 h 49 min
